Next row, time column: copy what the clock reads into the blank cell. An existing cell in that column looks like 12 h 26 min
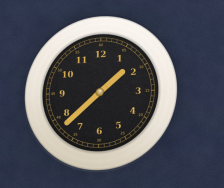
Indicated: 1 h 38 min
